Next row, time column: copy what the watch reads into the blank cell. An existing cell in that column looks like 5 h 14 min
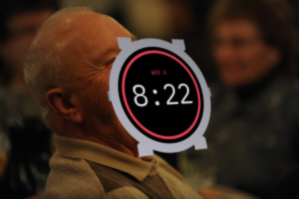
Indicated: 8 h 22 min
